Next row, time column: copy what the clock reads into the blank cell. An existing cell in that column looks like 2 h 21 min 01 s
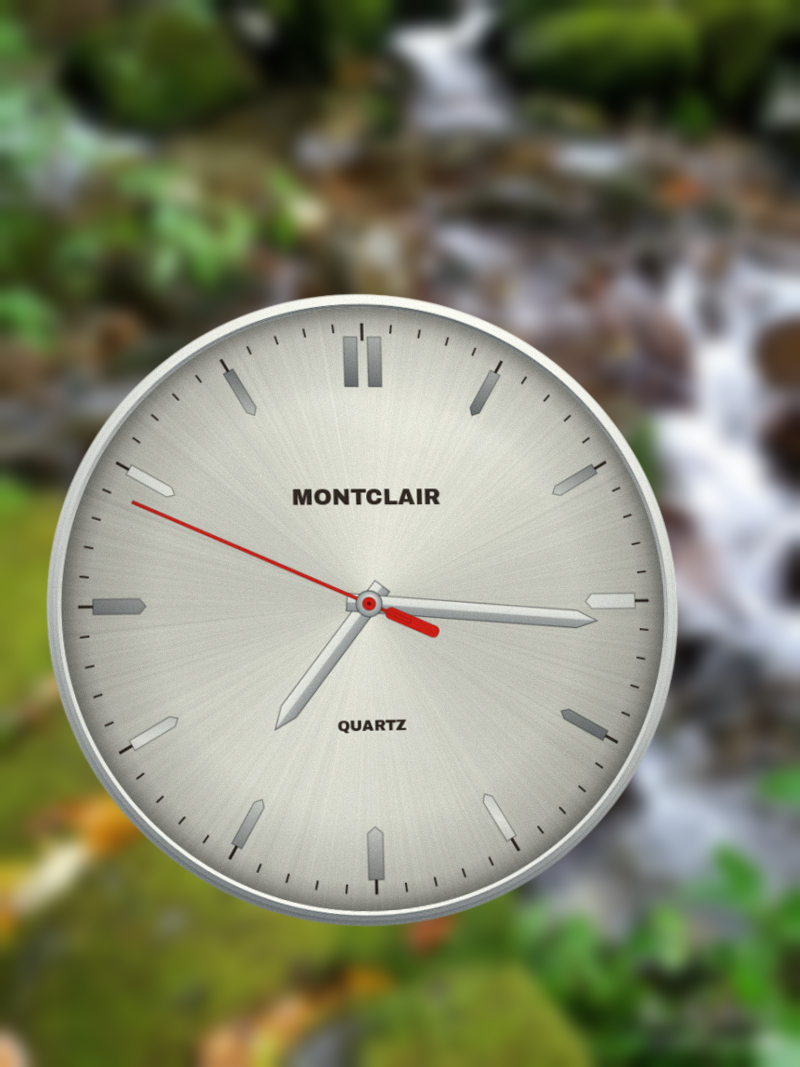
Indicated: 7 h 15 min 49 s
